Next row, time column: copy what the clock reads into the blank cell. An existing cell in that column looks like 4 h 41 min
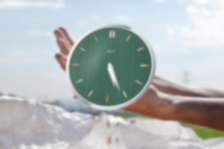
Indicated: 5 h 26 min
